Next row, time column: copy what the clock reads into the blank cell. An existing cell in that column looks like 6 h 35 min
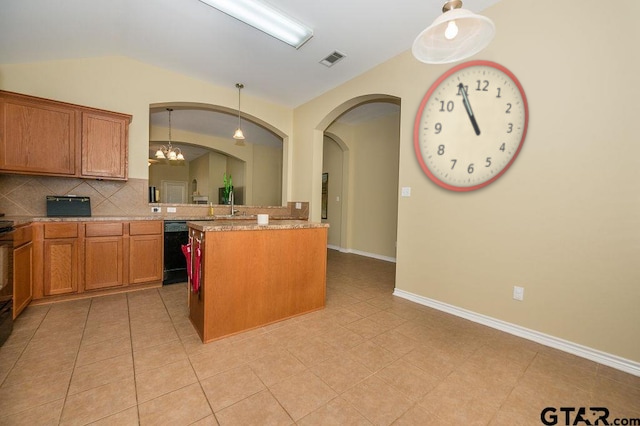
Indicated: 10 h 55 min
